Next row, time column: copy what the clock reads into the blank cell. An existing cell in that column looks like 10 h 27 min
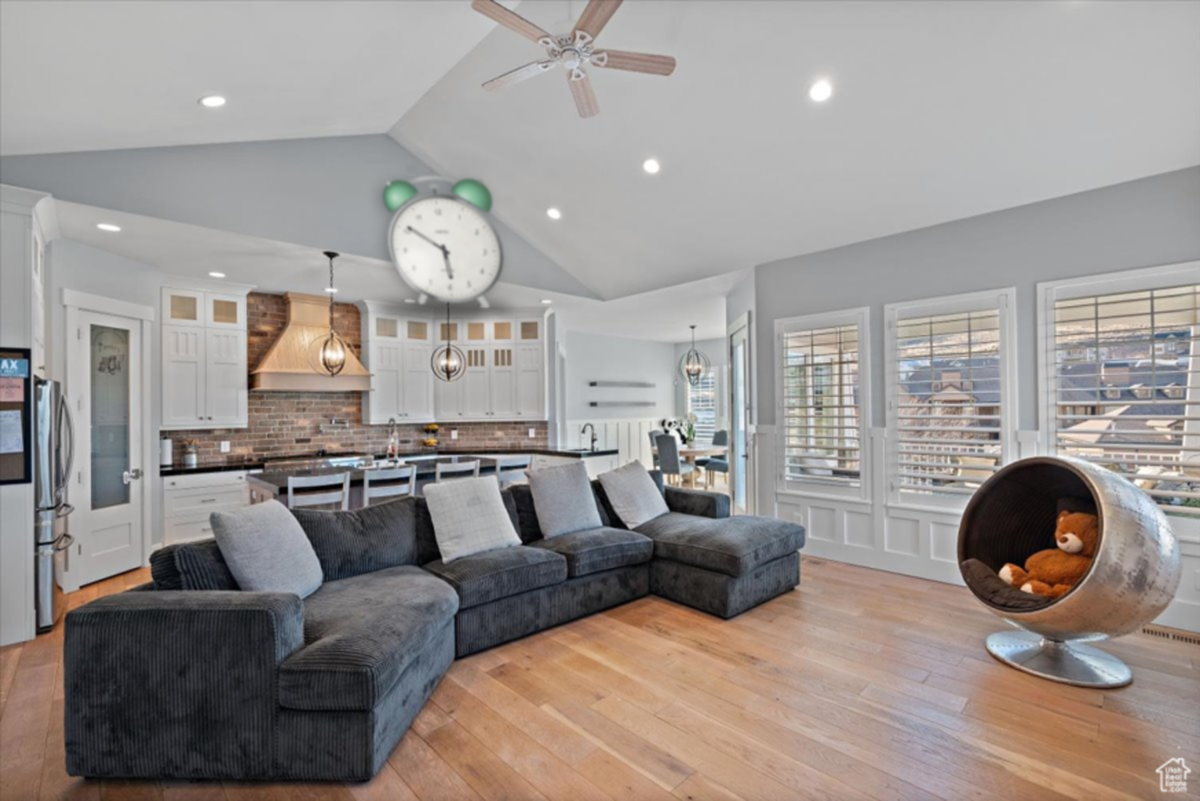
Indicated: 5 h 51 min
